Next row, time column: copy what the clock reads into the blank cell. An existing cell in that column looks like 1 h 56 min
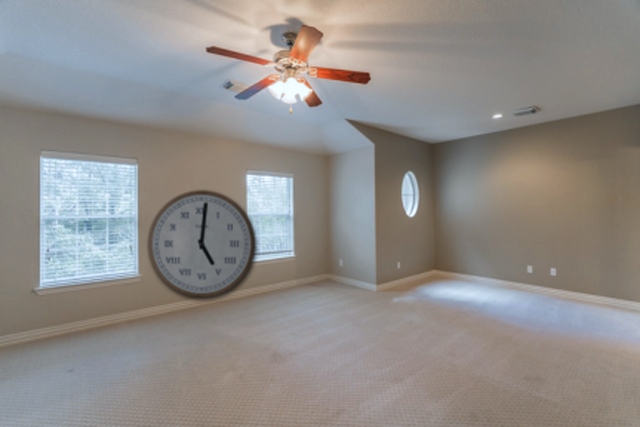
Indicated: 5 h 01 min
